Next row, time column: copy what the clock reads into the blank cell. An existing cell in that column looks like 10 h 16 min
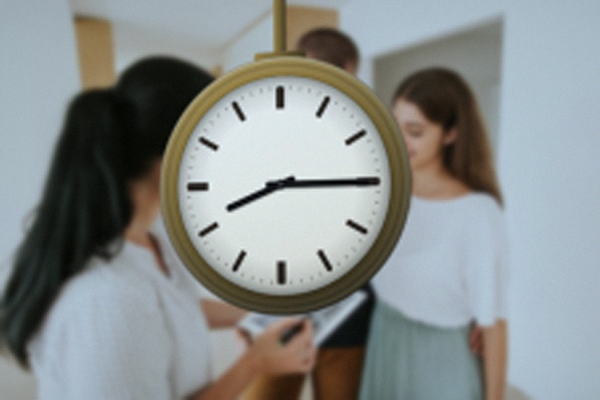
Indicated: 8 h 15 min
